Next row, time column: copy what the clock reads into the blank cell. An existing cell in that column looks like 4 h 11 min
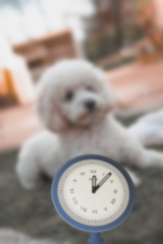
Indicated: 12 h 07 min
